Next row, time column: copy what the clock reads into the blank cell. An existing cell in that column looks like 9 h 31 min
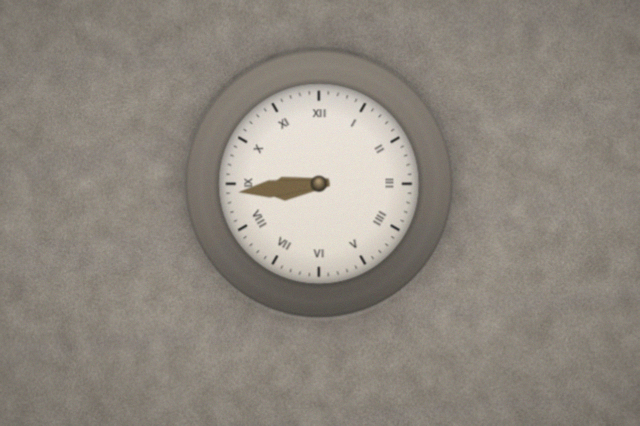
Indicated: 8 h 44 min
